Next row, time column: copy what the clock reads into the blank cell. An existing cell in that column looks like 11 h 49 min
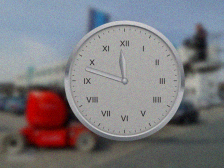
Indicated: 11 h 48 min
